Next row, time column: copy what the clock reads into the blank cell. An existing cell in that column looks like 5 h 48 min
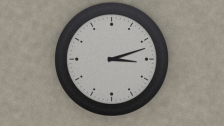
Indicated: 3 h 12 min
